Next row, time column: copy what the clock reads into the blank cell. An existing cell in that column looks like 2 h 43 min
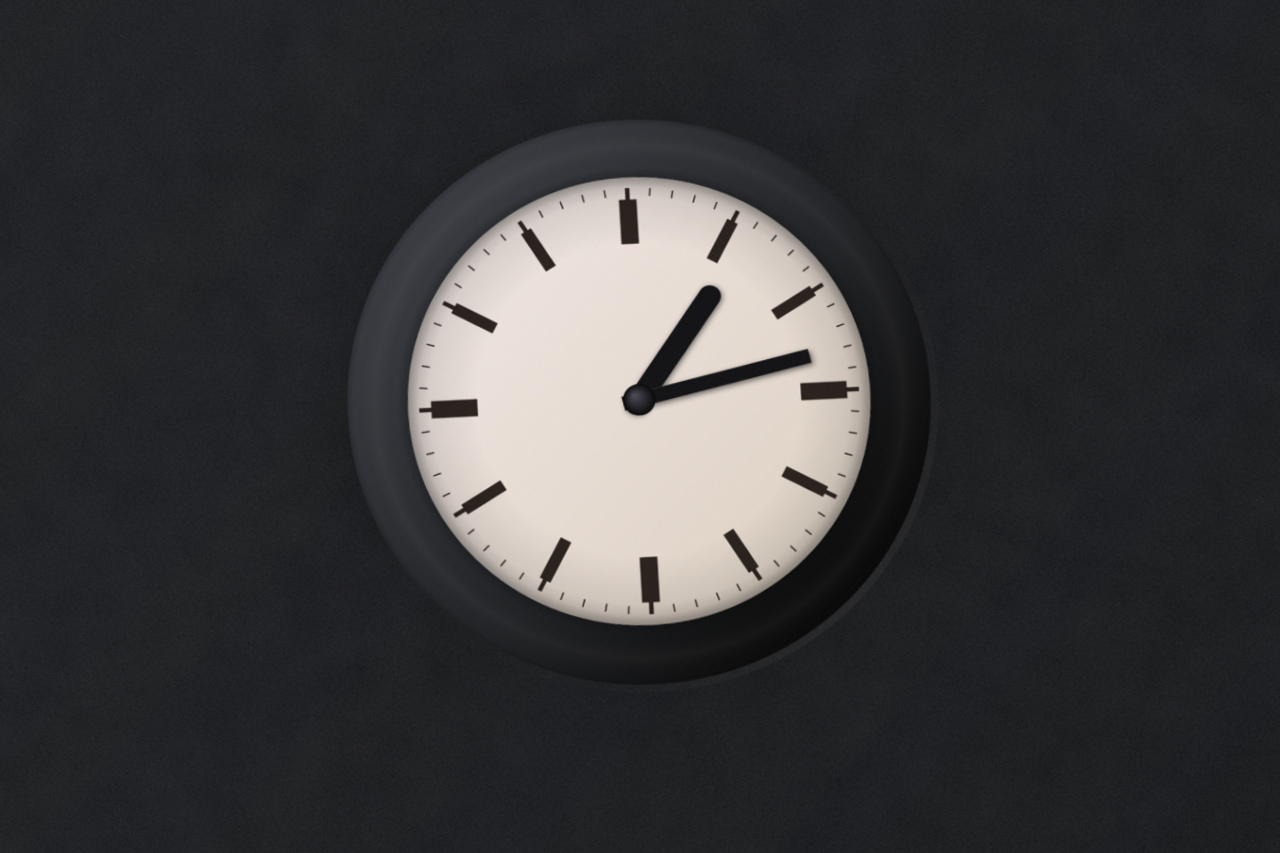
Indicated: 1 h 13 min
